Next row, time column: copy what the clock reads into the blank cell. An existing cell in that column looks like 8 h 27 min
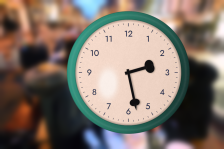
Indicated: 2 h 28 min
